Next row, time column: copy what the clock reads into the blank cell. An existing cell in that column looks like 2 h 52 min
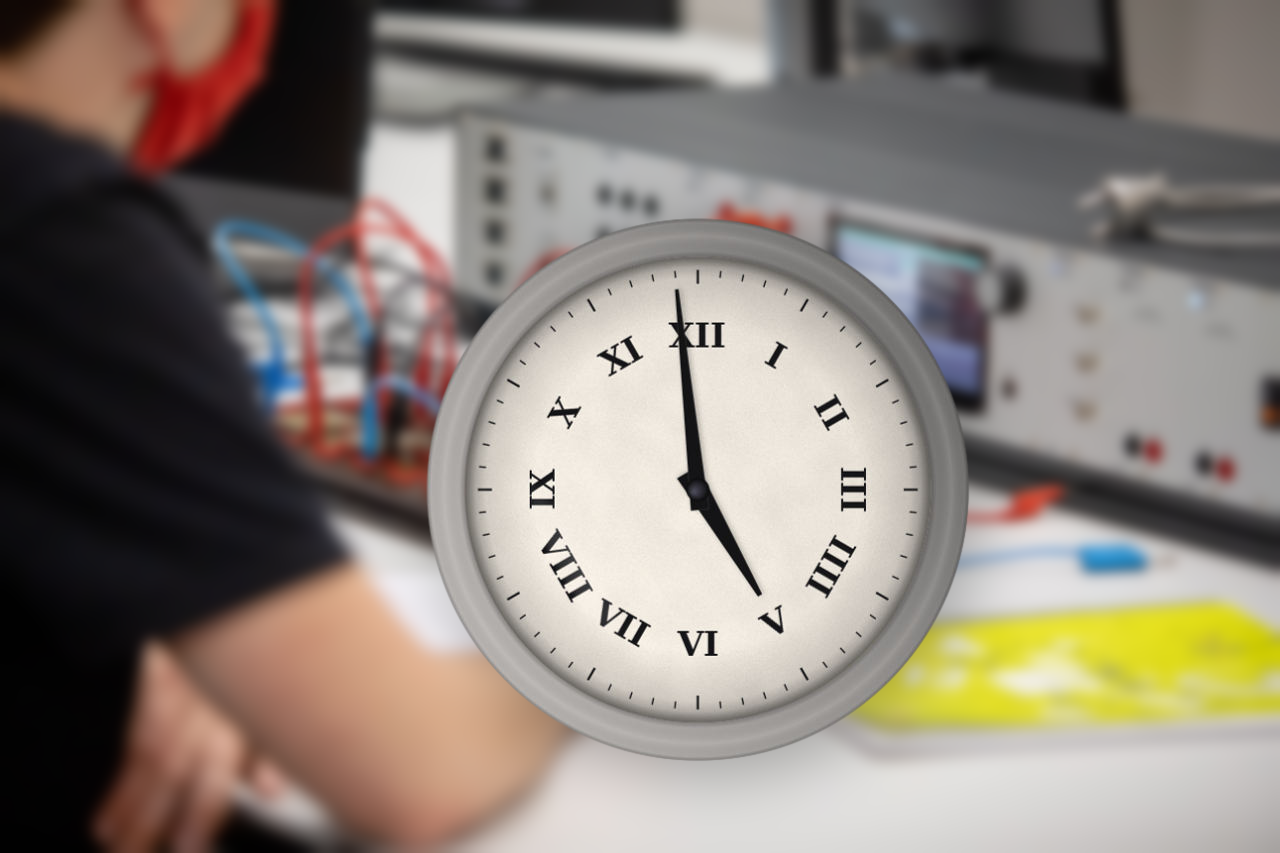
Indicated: 4 h 59 min
